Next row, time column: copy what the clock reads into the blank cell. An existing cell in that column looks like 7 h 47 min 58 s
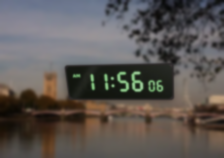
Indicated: 11 h 56 min 06 s
